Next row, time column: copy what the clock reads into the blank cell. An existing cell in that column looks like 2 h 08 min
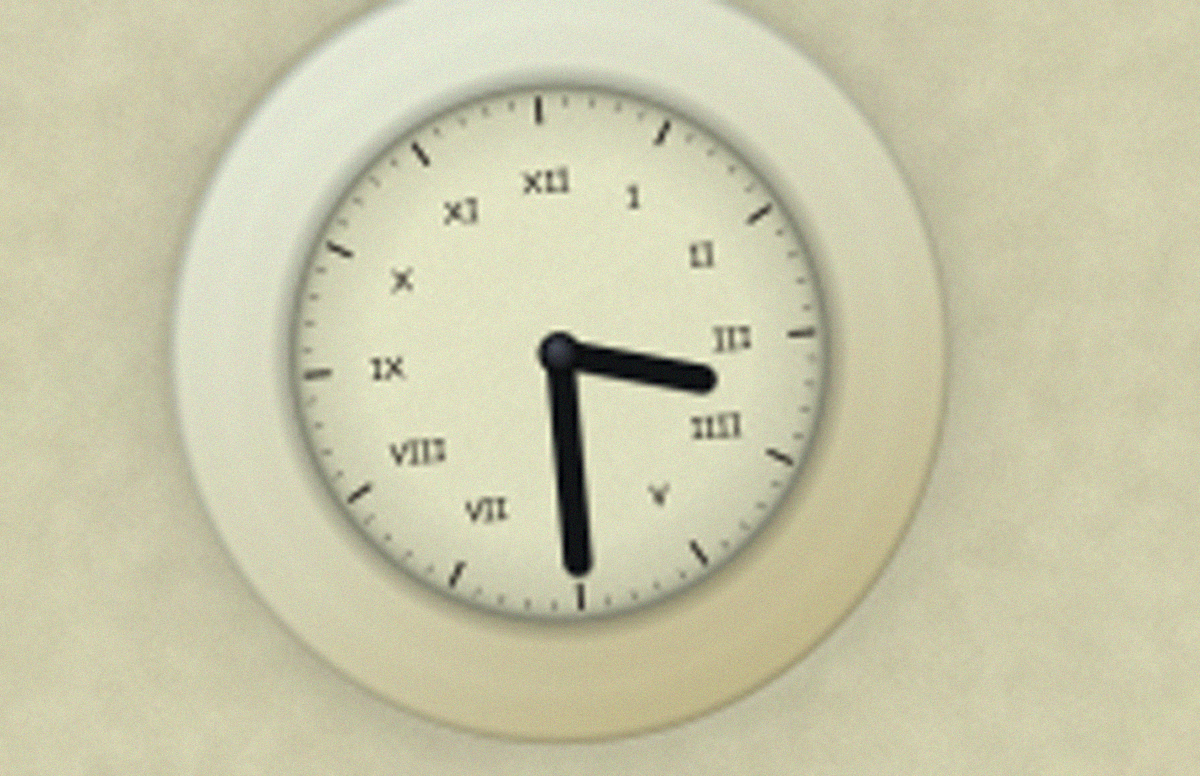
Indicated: 3 h 30 min
